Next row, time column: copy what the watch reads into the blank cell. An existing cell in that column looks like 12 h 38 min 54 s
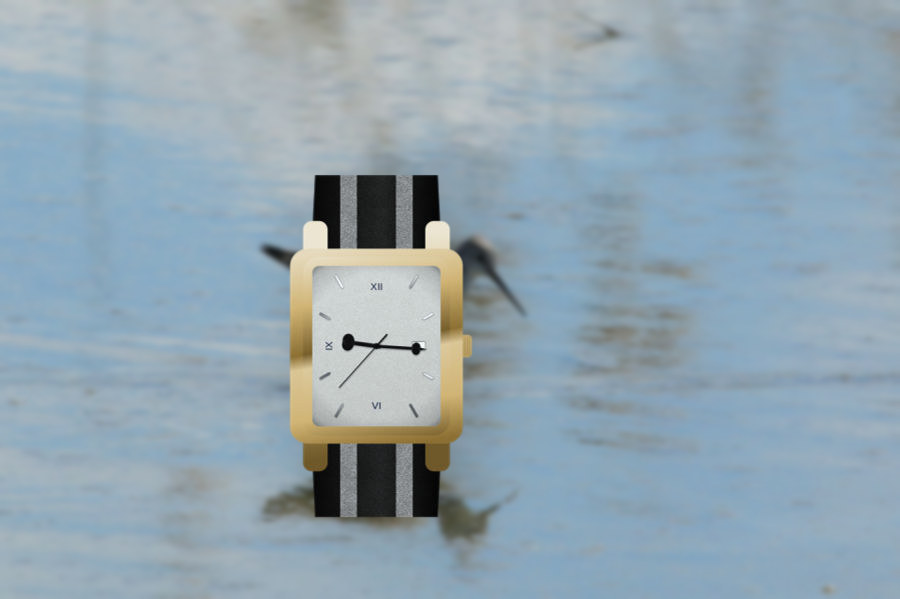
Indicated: 9 h 15 min 37 s
